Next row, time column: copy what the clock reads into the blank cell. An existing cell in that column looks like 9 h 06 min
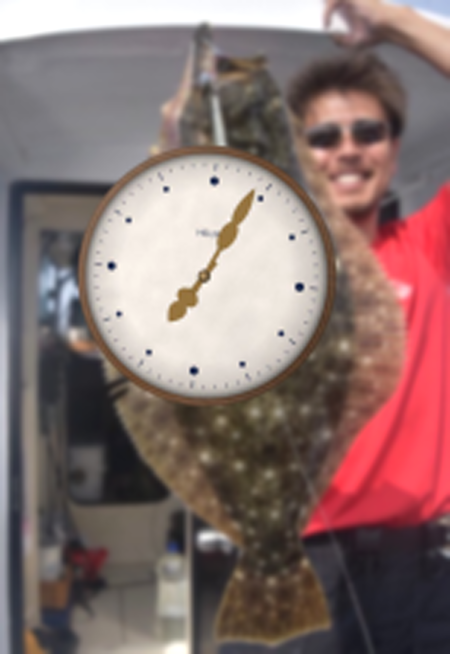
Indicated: 7 h 04 min
